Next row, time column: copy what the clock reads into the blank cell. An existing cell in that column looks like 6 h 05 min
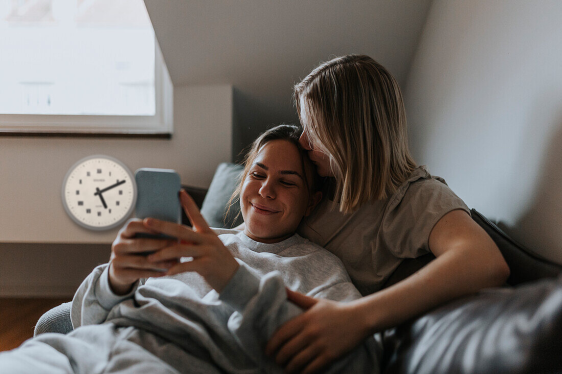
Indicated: 5 h 11 min
